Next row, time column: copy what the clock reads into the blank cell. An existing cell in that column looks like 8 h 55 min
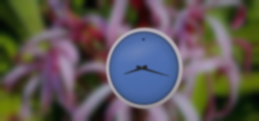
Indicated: 8 h 17 min
